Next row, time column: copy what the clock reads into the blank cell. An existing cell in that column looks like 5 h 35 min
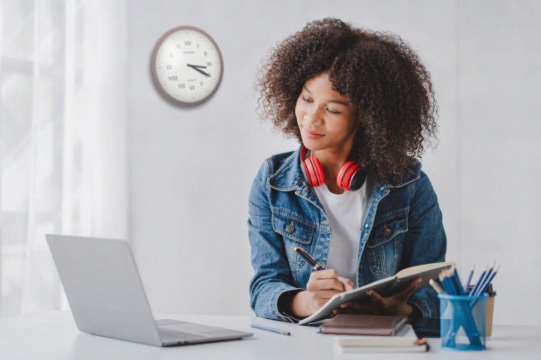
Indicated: 3 h 20 min
